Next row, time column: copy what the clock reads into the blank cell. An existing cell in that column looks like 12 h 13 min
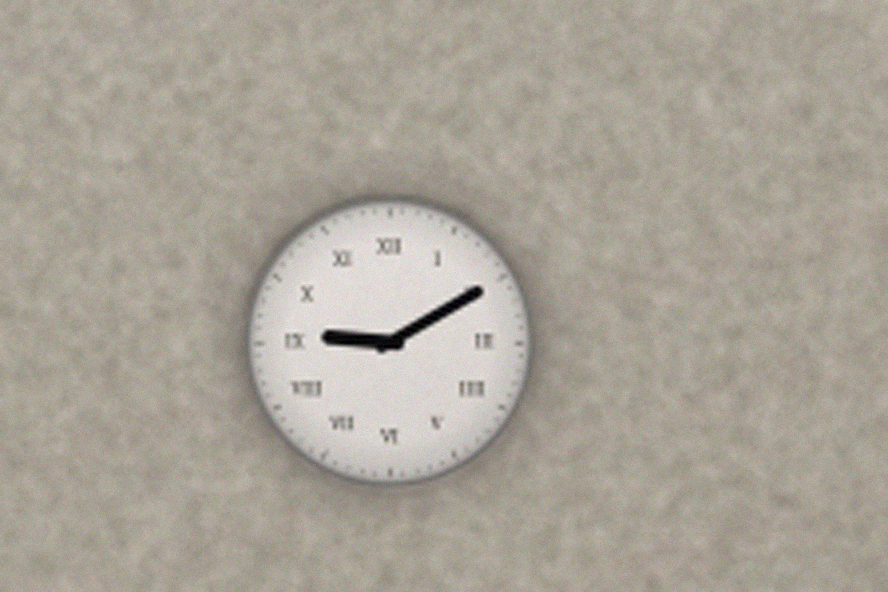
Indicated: 9 h 10 min
